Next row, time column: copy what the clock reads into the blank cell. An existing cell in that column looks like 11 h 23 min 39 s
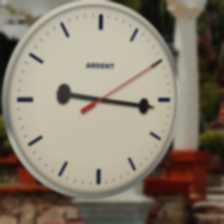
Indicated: 9 h 16 min 10 s
